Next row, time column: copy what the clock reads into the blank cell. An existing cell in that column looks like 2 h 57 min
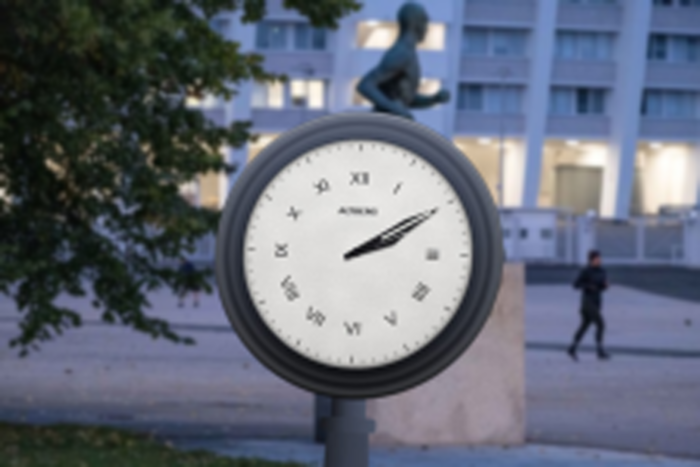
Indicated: 2 h 10 min
